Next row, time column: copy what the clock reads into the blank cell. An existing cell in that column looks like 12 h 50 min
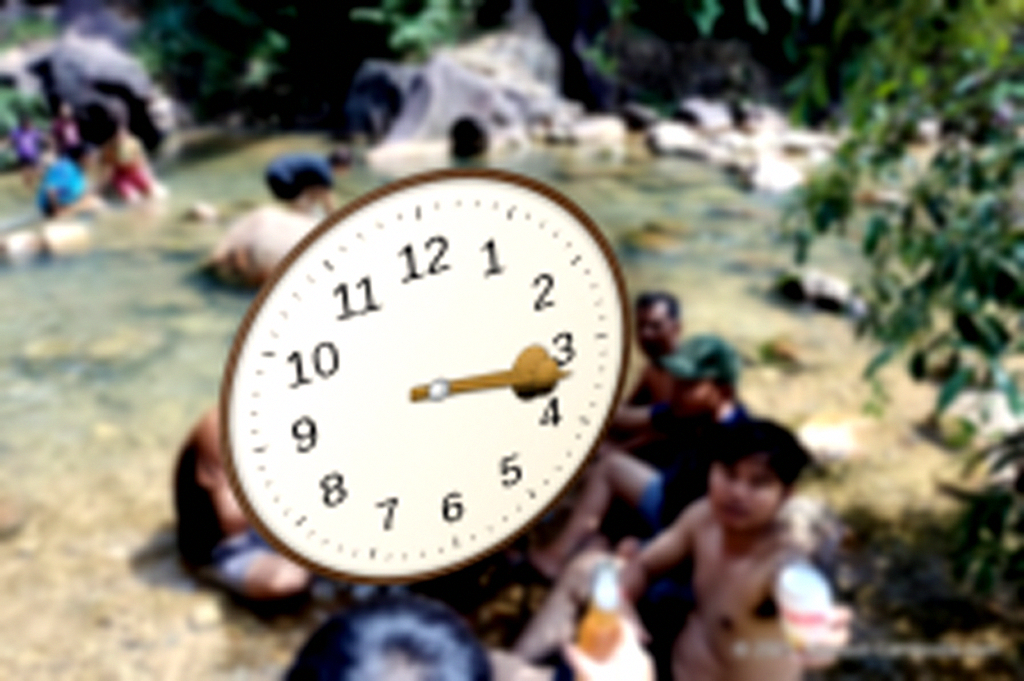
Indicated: 3 h 17 min
